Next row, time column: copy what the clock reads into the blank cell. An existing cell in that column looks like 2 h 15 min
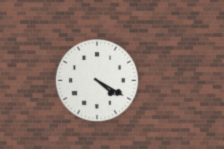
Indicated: 4 h 20 min
